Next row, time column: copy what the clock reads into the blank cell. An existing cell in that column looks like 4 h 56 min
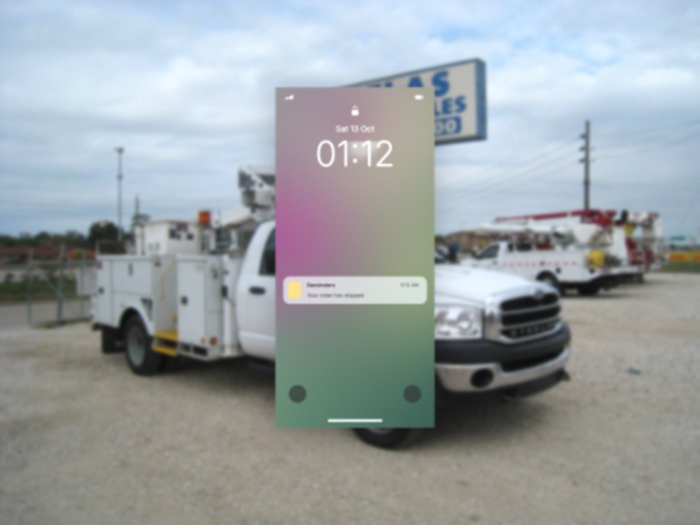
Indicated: 1 h 12 min
